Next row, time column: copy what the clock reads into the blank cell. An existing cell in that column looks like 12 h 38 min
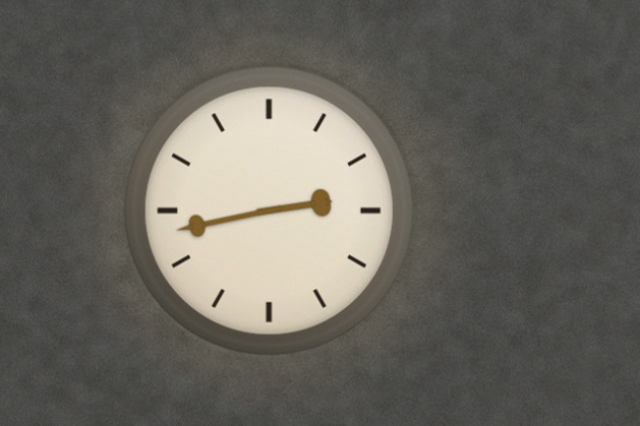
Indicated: 2 h 43 min
